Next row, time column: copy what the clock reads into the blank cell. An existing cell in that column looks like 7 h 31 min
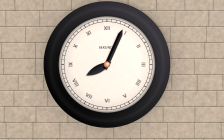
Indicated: 8 h 04 min
